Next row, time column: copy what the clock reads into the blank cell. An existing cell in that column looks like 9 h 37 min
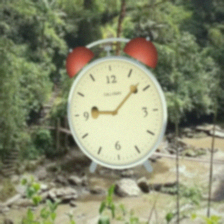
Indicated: 9 h 08 min
